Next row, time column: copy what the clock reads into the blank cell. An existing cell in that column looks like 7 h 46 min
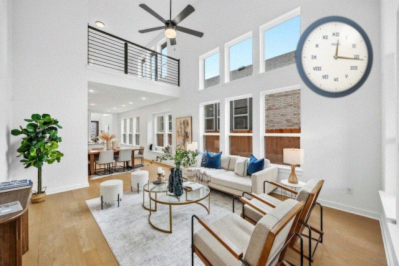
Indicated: 12 h 16 min
